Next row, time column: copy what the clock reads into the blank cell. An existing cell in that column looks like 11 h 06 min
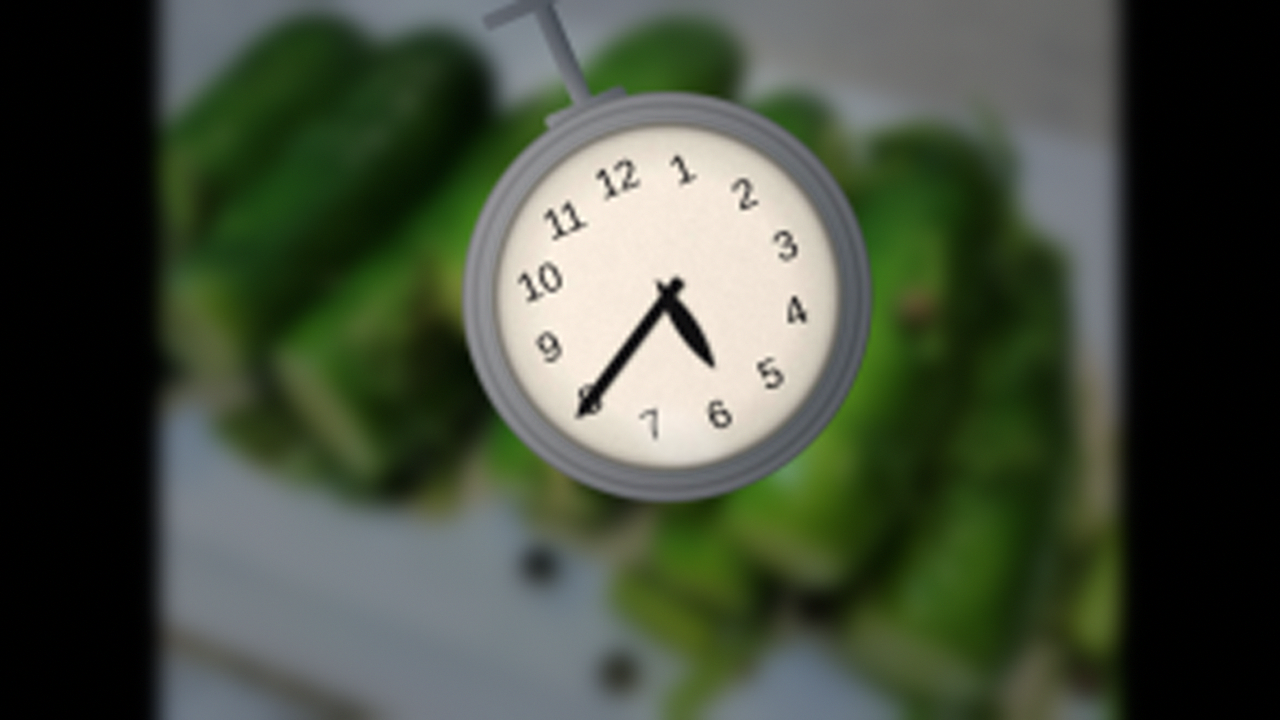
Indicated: 5 h 40 min
